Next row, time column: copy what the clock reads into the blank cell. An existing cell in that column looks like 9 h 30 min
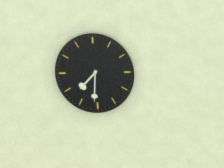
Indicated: 7 h 31 min
